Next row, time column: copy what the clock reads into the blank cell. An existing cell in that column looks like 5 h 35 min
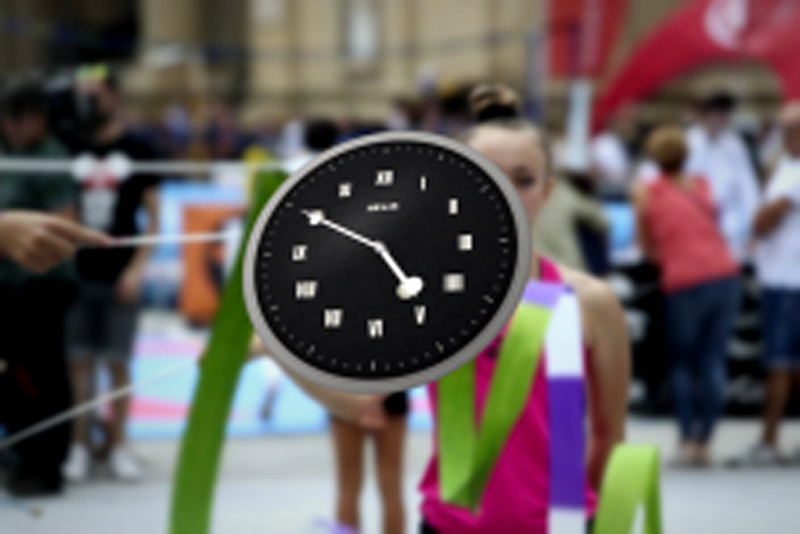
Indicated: 4 h 50 min
